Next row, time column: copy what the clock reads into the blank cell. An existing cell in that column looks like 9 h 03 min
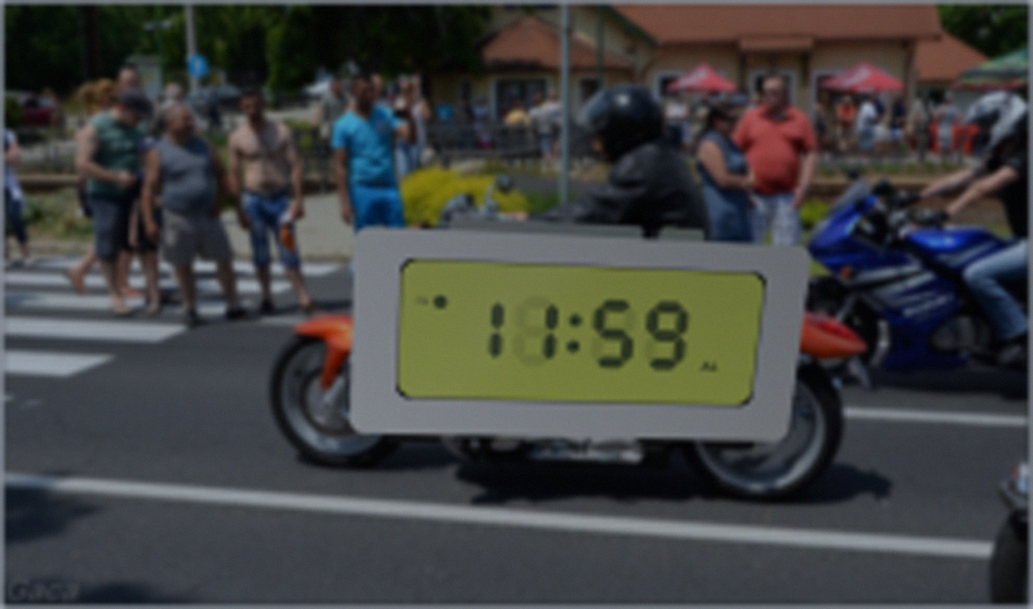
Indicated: 11 h 59 min
